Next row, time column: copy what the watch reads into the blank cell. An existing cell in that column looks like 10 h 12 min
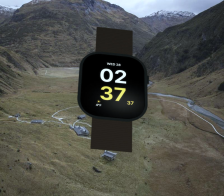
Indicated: 2 h 37 min
